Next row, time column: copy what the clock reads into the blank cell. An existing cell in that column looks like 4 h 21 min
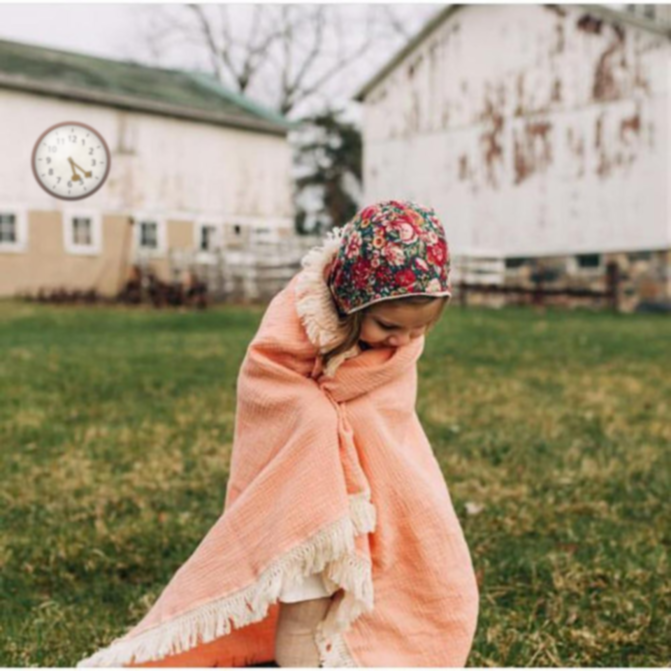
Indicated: 5 h 21 min
